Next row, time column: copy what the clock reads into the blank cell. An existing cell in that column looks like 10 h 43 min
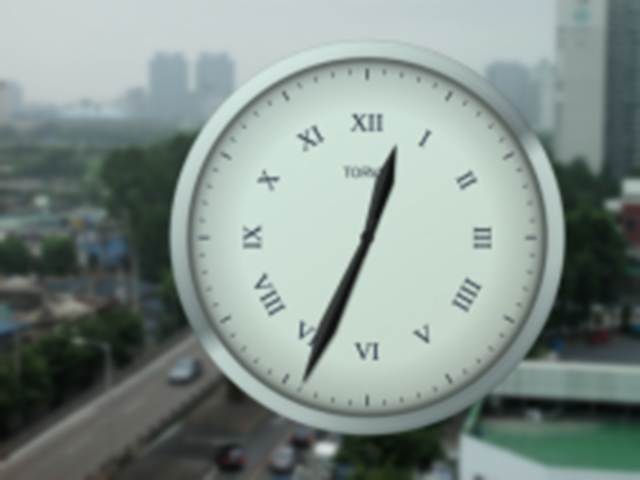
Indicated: 12 h 34 min
